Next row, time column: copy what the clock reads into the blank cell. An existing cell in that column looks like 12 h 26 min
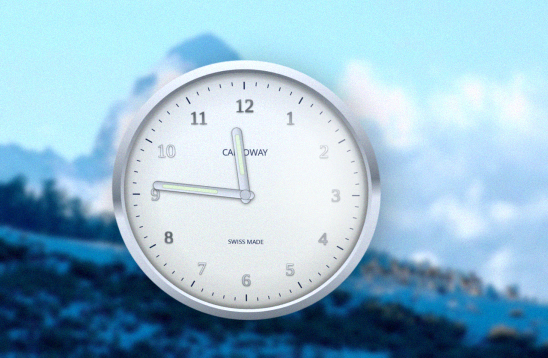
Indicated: 11 h 46 min
